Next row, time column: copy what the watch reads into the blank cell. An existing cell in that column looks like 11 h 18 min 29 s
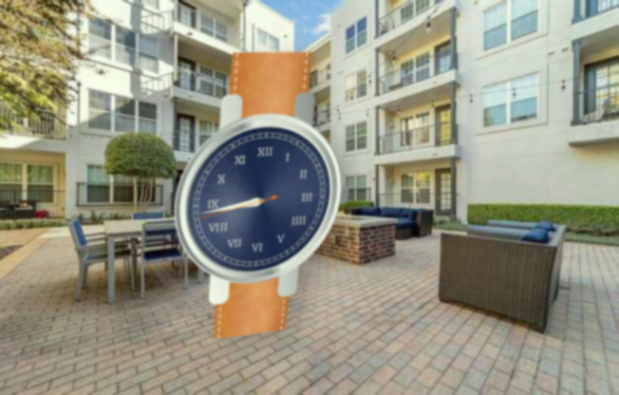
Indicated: 8 h 43 min 43 s
